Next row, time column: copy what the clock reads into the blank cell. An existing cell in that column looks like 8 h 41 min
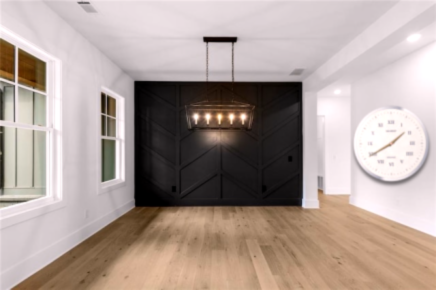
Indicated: 1 h 40 min
